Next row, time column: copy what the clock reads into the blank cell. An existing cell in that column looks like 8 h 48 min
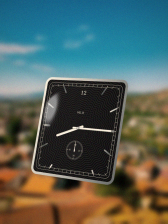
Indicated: 8 h 15 min
